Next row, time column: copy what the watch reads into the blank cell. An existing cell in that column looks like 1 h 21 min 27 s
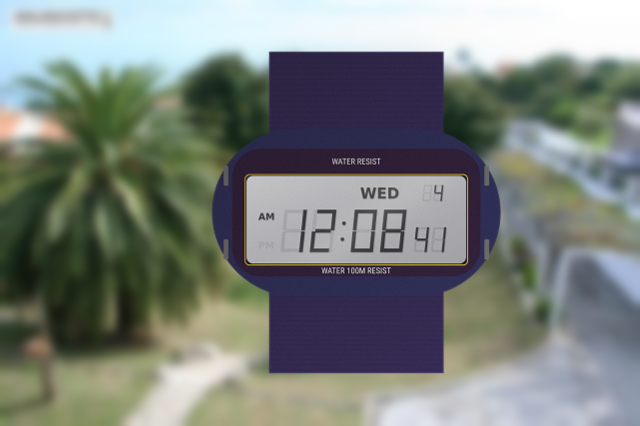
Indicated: 12 h 08 min 41 s
